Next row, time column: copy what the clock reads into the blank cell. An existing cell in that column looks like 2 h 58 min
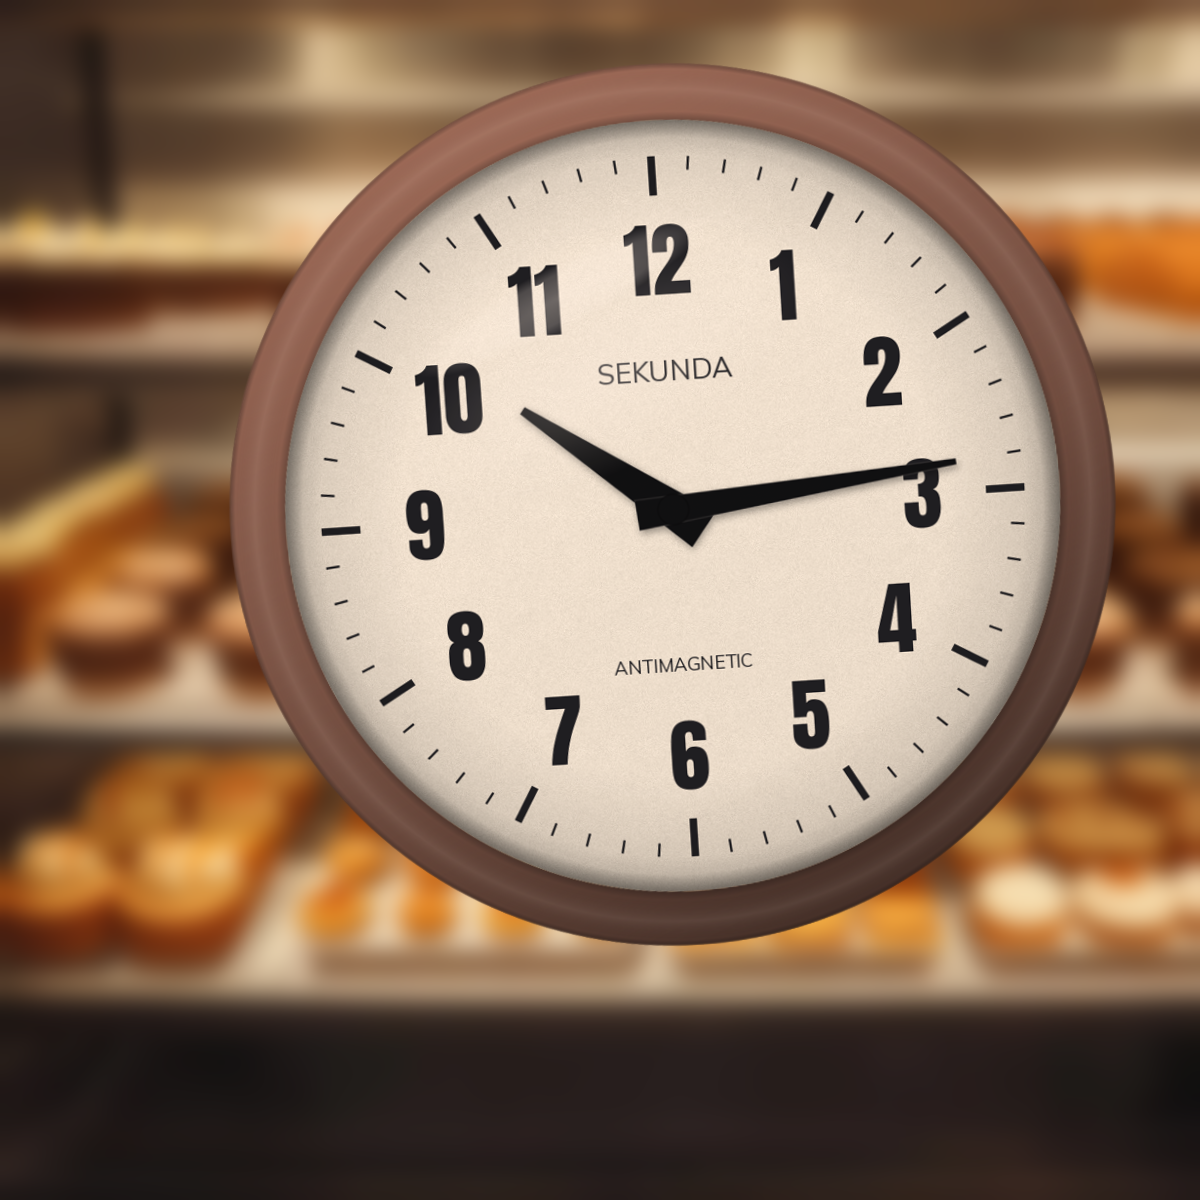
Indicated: 10 h 14 min
